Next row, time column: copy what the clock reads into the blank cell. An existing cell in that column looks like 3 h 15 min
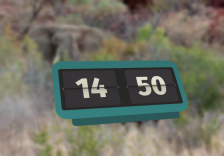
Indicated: 14 h 50 min
